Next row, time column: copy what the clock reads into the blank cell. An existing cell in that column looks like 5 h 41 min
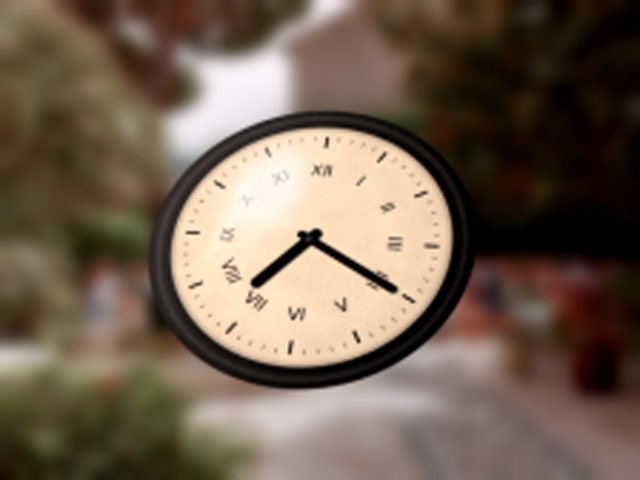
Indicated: 7 h 20 min
